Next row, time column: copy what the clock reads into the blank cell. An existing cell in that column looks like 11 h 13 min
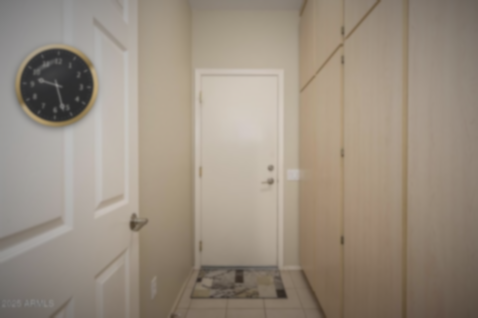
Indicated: 9 h 27 min
